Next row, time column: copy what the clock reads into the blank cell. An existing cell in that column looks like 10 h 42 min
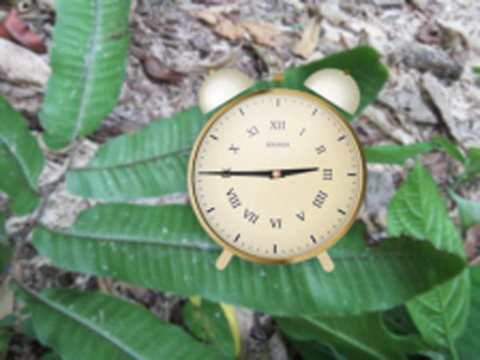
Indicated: 2 h 45 min
